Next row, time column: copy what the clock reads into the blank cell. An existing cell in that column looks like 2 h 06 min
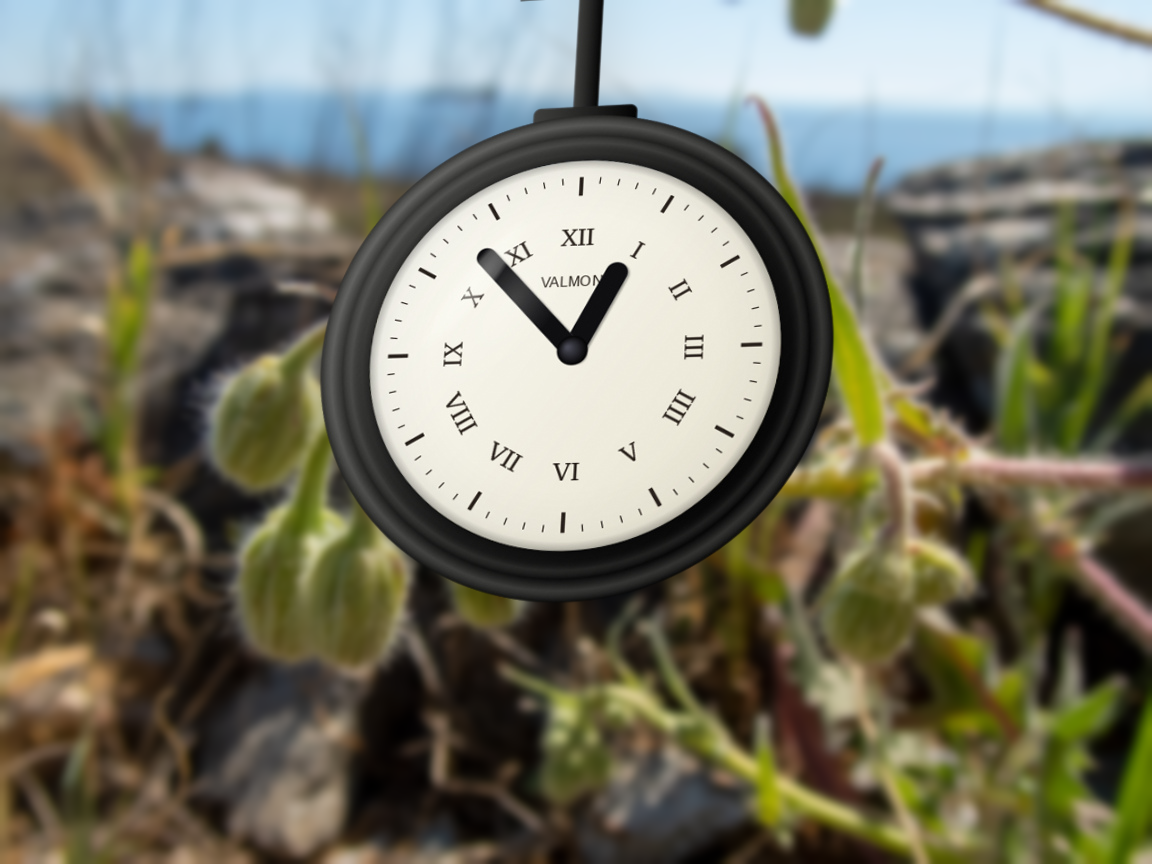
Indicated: 12 h 53 min
